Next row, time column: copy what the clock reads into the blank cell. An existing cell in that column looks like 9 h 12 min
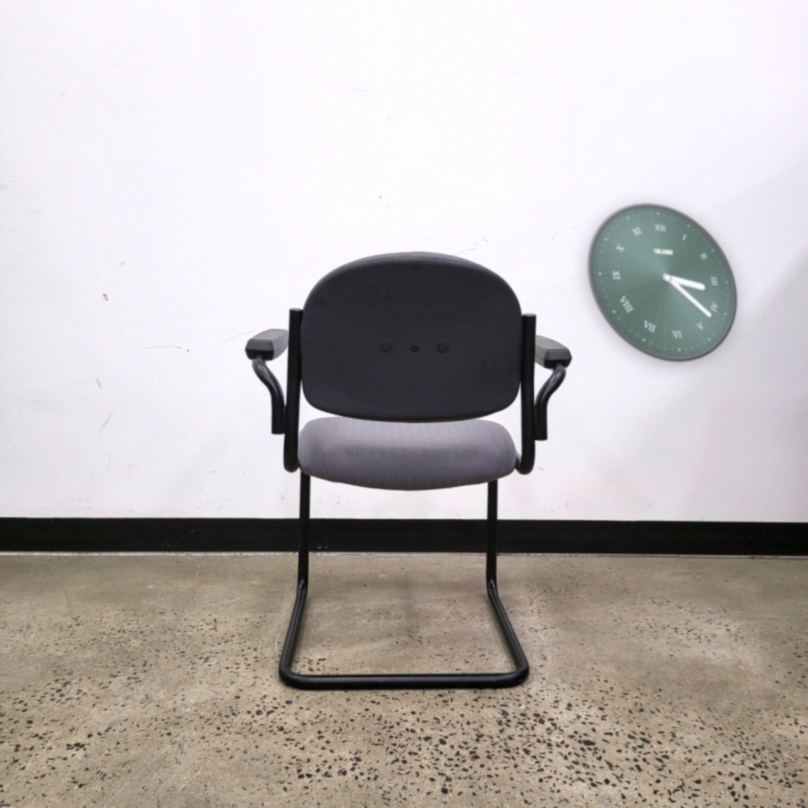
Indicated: 3 h 22 min
